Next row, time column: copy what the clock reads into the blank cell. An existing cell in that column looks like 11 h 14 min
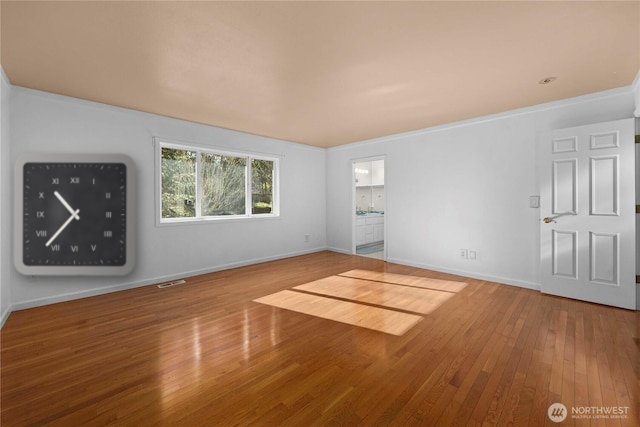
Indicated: 10 h 37 min
